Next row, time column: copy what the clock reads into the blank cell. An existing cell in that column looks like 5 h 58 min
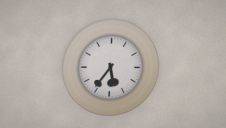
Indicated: 5 h 36 min
